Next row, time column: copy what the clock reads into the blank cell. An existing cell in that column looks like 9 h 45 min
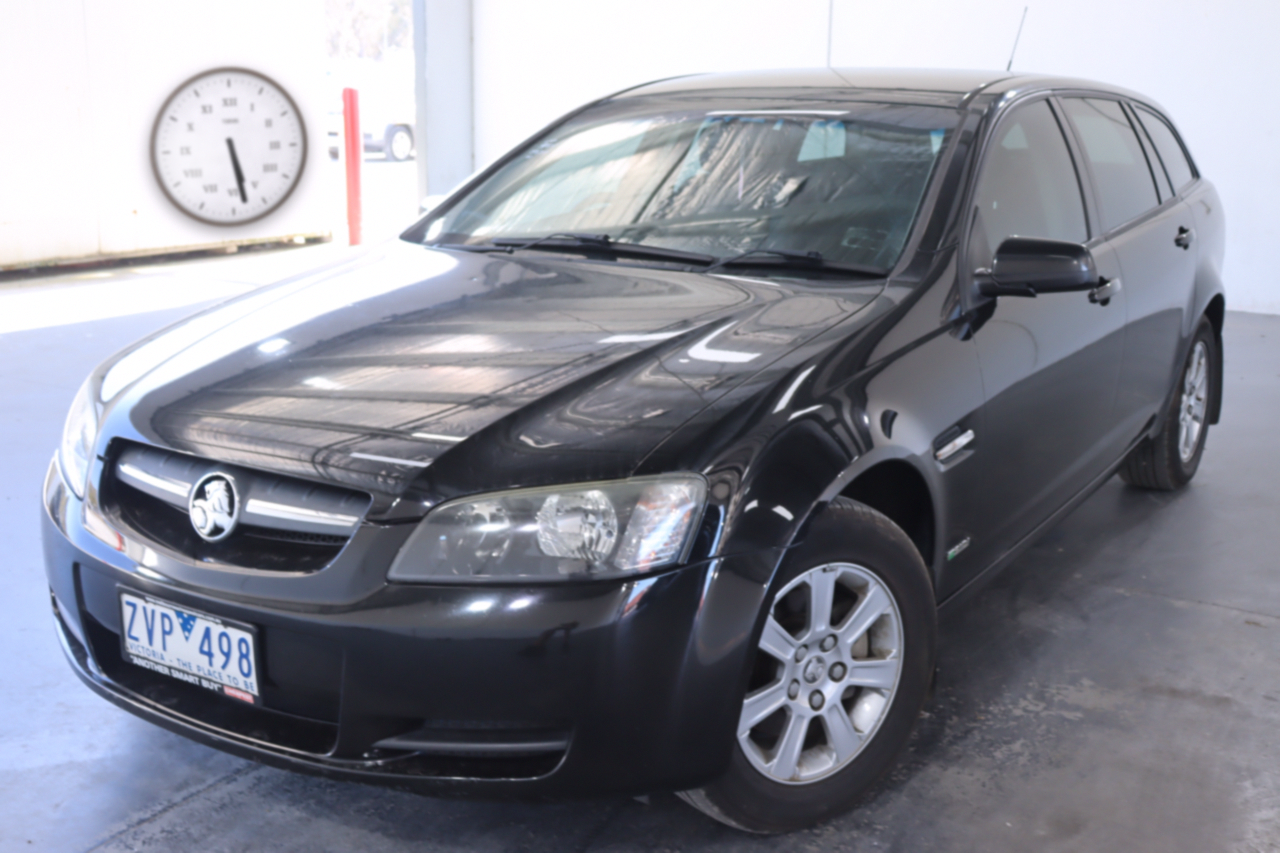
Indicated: 5 h 28 min
